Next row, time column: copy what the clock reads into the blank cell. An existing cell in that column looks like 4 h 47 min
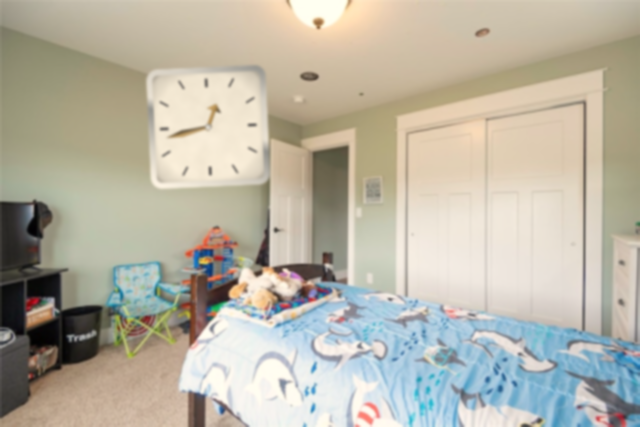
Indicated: 12 h 43 min
